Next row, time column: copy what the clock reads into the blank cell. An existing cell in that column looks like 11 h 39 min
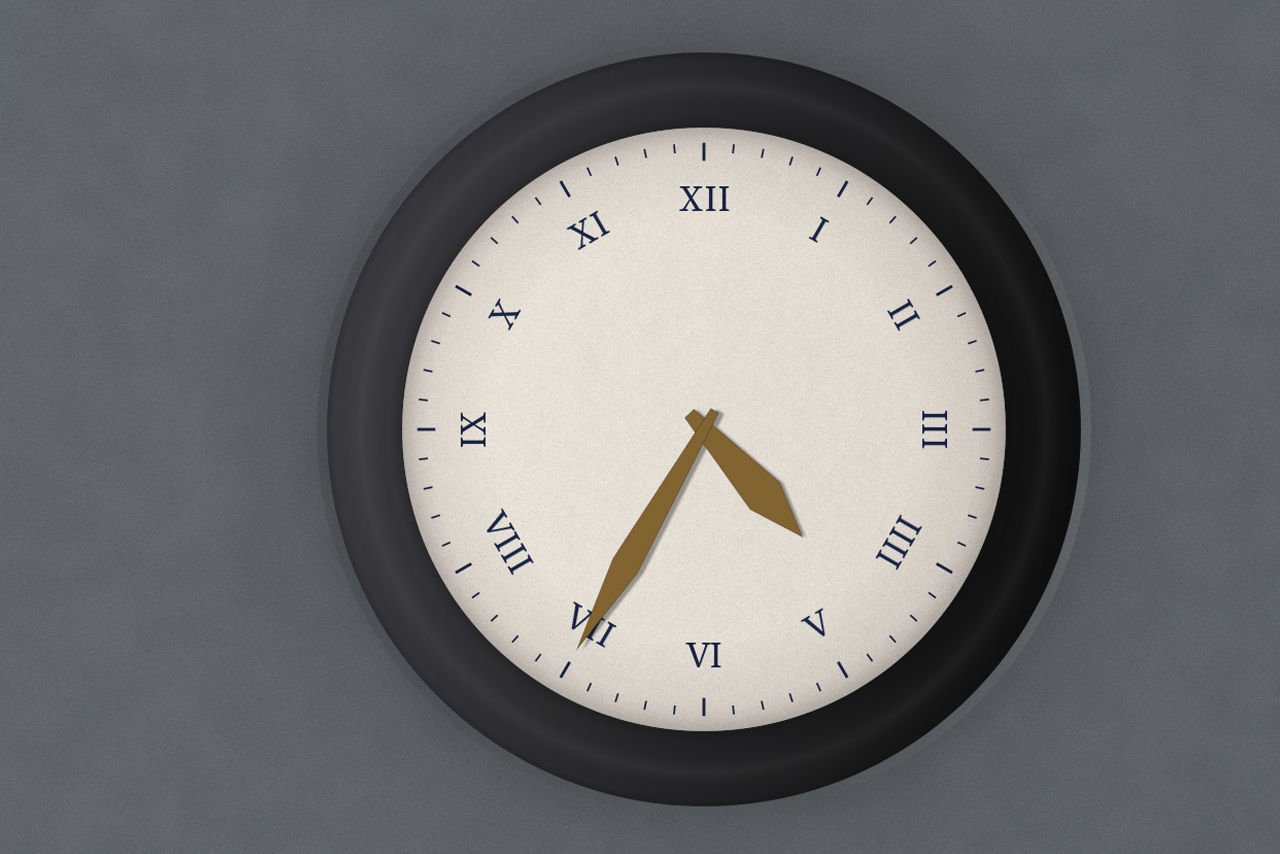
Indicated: 4 h 35 min
